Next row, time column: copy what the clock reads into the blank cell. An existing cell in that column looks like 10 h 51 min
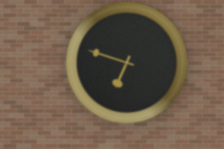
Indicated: 6 h 48 min
